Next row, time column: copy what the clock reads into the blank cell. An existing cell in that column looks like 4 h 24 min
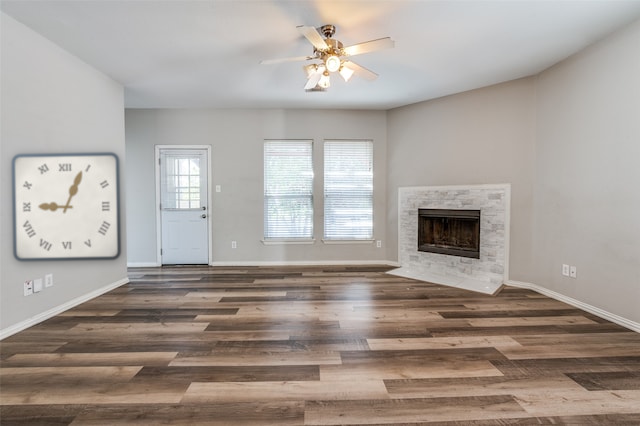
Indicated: 9 h 04 min
